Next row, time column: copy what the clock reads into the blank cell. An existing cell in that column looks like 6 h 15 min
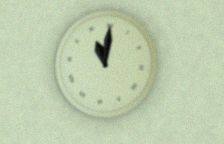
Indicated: 11 h 00 min
